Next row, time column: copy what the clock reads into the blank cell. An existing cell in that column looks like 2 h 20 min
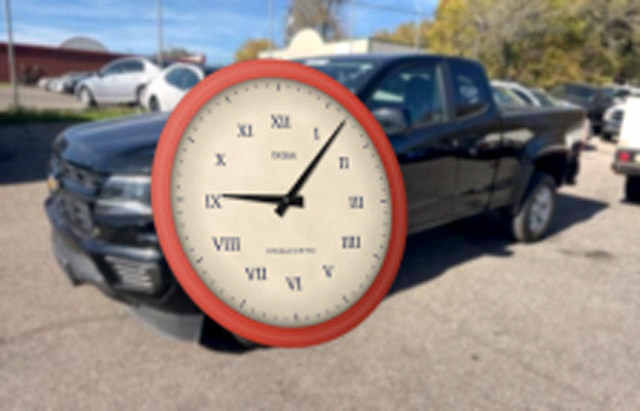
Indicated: 9 h 07 min
